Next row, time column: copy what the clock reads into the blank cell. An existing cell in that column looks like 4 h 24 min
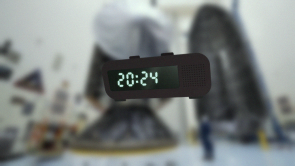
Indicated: 20 h 24 min
